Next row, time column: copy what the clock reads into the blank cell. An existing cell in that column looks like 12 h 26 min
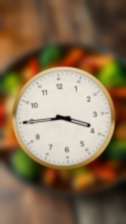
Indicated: 3 h 45 min
